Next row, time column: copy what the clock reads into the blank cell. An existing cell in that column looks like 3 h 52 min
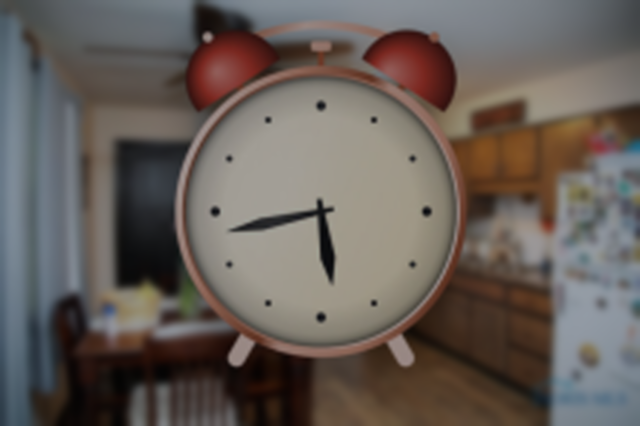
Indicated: 5 h 43 min
